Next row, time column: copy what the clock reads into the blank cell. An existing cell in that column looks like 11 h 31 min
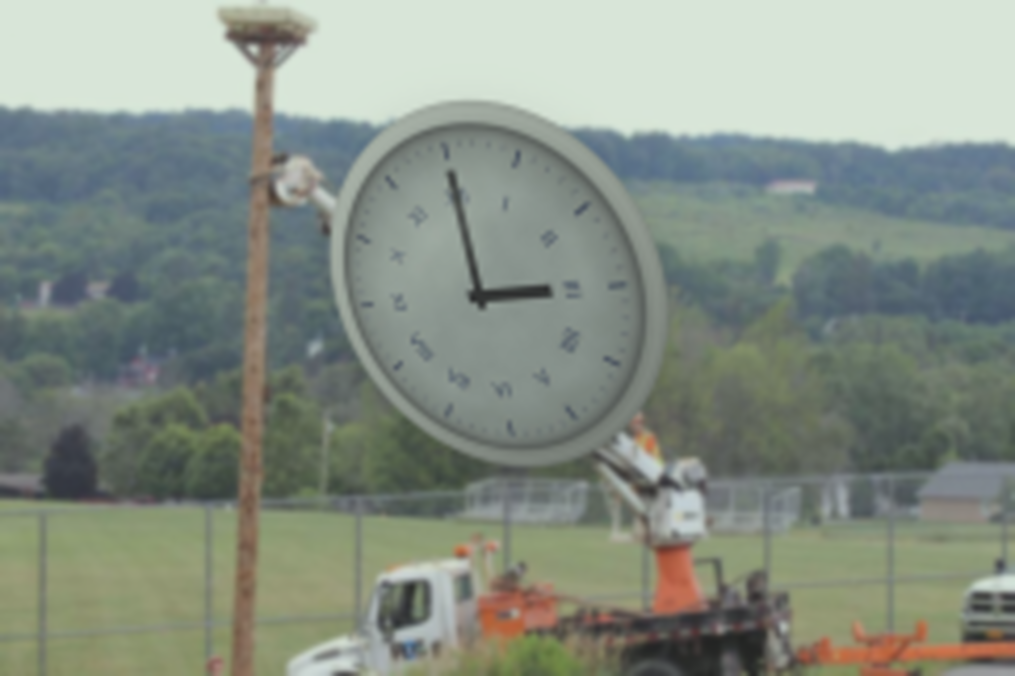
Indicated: 3 h 00 min
